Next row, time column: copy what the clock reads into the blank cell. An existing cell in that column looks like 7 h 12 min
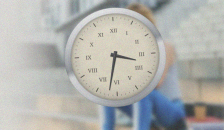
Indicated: 3 h 32 min
